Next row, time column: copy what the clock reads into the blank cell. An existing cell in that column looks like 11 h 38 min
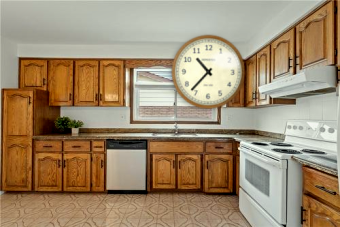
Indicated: 10 h 37 min
